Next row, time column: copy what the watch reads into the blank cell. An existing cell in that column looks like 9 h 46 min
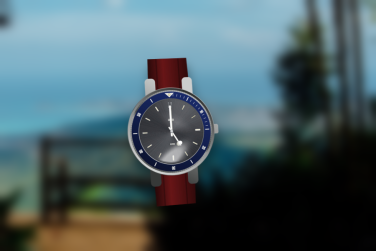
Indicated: 5 h 00 min
